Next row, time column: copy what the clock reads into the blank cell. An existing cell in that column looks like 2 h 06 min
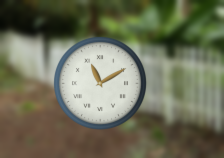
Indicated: 11 h 10 min
